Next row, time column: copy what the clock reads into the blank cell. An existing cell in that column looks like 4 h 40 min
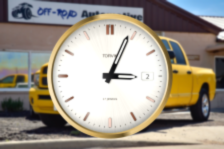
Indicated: 3 h 04 min
